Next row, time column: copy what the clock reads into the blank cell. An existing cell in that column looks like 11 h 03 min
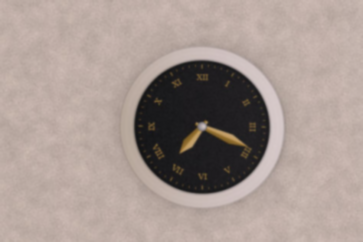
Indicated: 7 h 19 min
